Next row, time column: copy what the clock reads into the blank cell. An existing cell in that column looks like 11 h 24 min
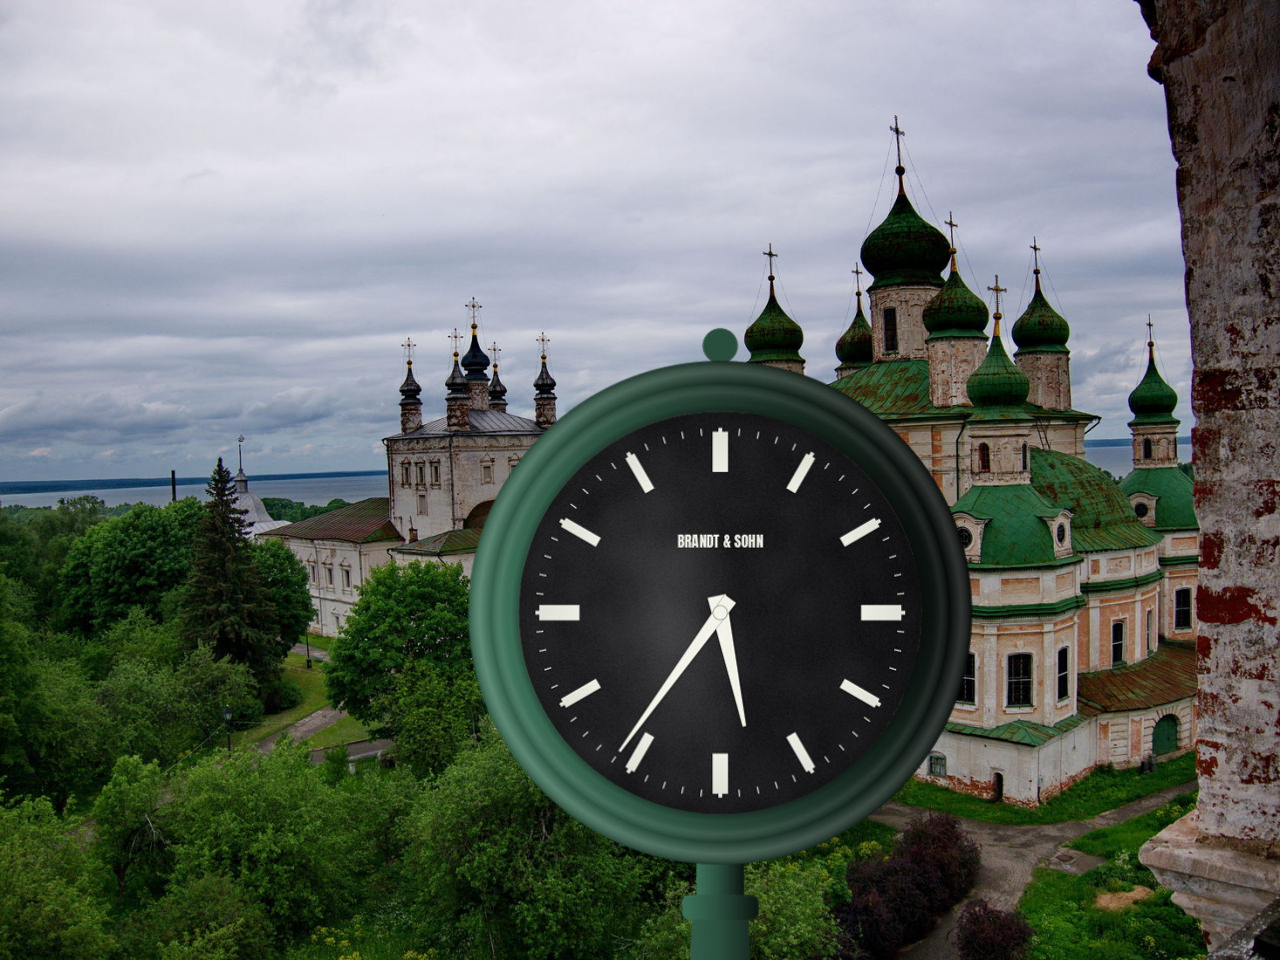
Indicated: 5 h 36 min
